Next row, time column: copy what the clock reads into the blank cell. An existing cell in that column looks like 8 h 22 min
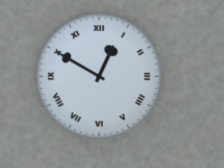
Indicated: 12 h 50 min
